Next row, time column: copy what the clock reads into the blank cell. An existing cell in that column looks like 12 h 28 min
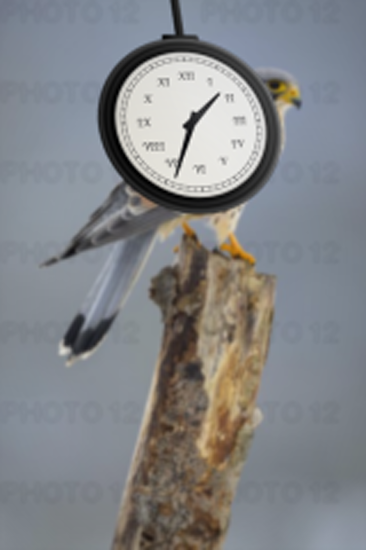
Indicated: 1 h 34 min
